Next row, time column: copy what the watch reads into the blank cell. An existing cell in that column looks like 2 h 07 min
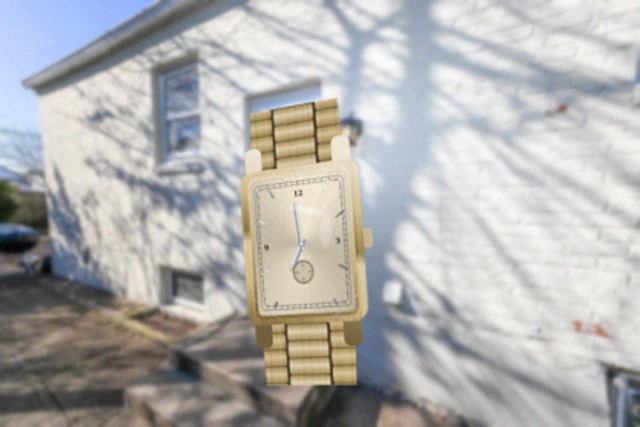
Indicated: 6 h 59 min
